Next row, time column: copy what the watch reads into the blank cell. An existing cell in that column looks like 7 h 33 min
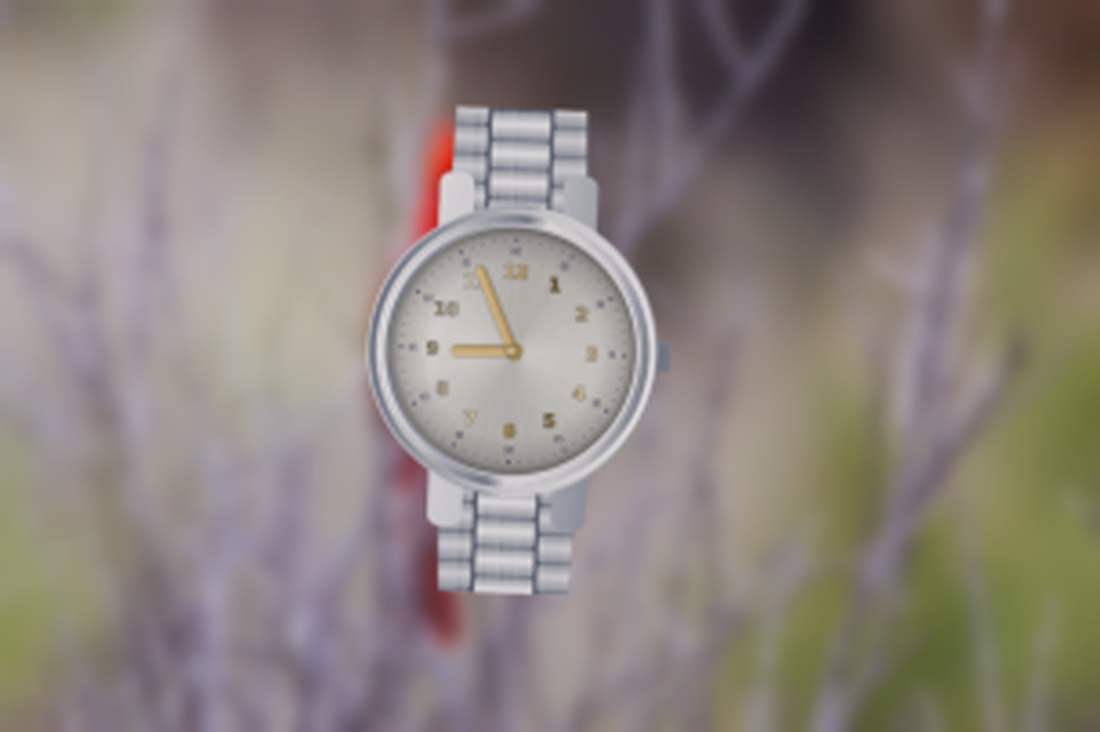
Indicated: 8 h 56 min
